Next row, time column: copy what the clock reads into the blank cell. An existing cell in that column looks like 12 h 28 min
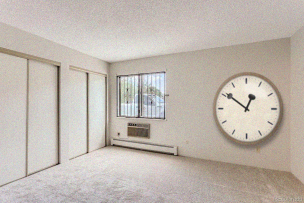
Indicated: 12 h 51 min
